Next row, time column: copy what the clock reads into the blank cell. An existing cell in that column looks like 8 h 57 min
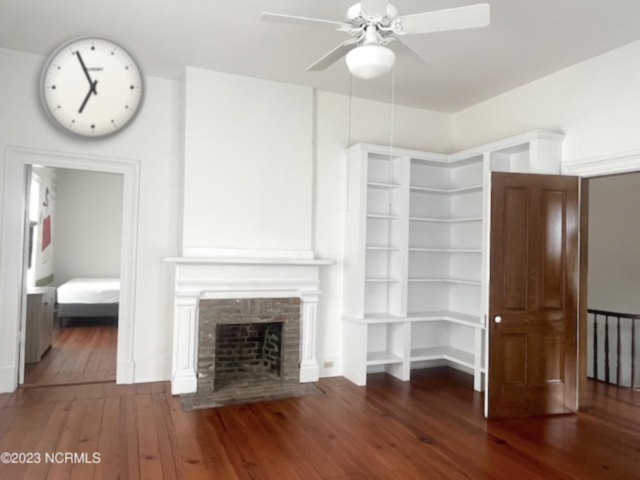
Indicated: 6 h 56 min
